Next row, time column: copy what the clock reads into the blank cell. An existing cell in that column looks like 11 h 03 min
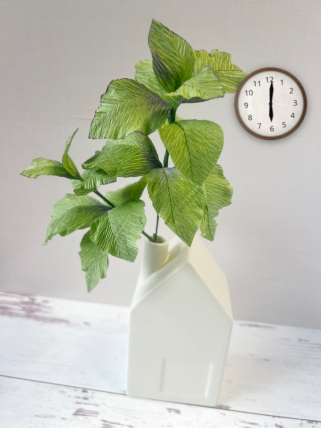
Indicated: 6 h 01 min
